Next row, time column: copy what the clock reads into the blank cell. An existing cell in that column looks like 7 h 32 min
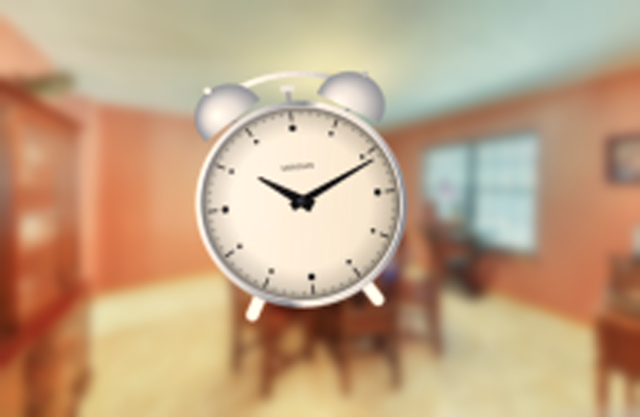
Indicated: 10 h 11 min
